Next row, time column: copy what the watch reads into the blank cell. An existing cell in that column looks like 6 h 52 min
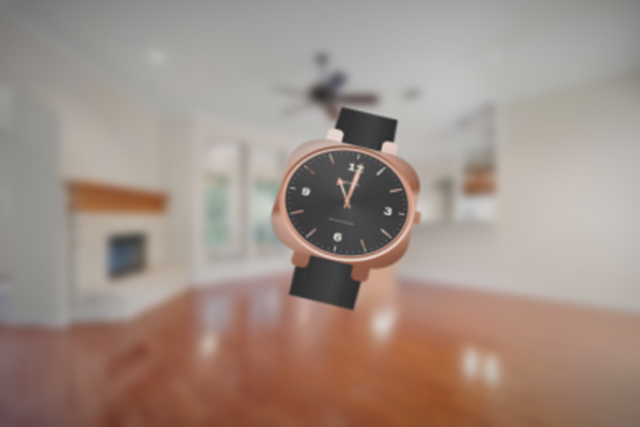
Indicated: 11 h 01 min
